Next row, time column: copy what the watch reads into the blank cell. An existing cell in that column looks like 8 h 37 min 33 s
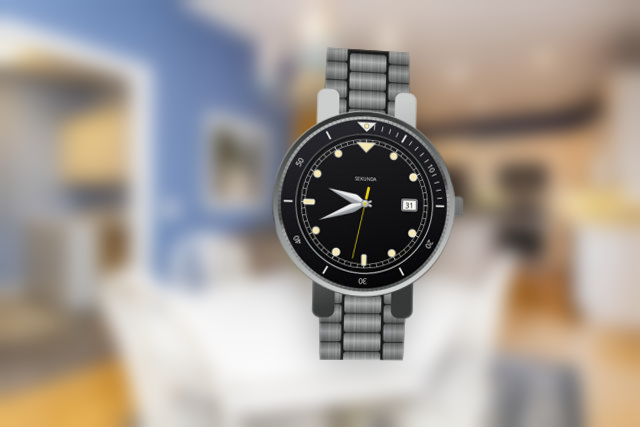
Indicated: 9 h 41 min 32 s
